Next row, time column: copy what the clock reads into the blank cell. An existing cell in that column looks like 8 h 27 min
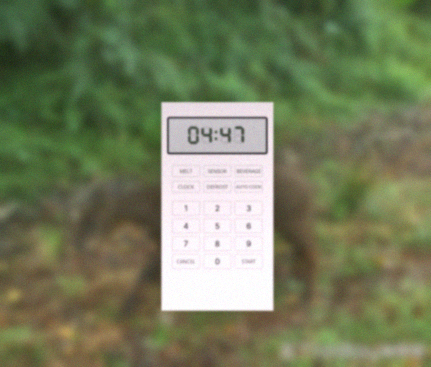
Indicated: 4 h 47 min
